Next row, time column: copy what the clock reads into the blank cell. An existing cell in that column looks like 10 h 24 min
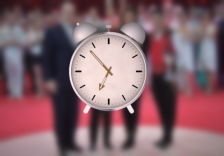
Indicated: 6 h 53 min
